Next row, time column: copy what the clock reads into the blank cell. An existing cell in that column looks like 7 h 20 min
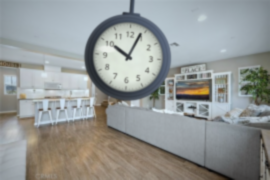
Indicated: 10 h 04 min
